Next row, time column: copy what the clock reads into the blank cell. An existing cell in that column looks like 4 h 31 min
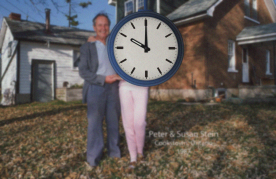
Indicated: 10 h 00 min
